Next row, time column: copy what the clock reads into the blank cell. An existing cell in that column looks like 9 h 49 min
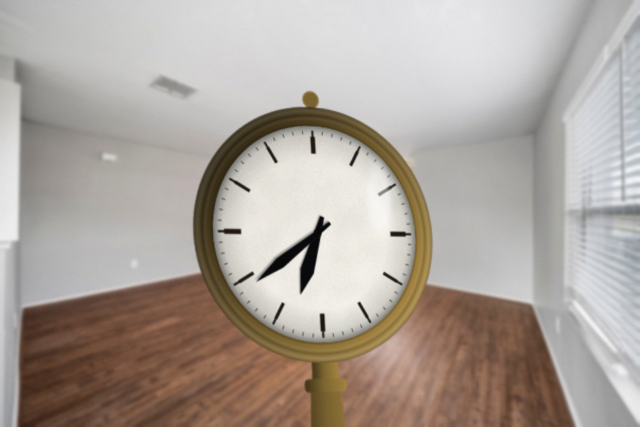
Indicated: 6 h 39 min
